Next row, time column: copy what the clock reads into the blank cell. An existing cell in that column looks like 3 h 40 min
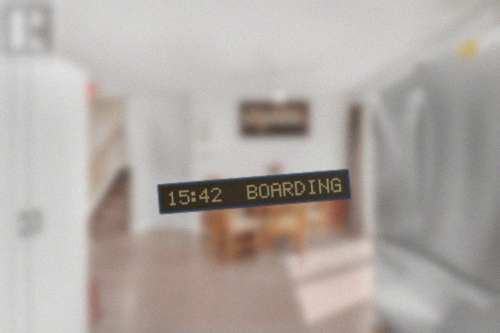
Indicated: 15 h 42 min
